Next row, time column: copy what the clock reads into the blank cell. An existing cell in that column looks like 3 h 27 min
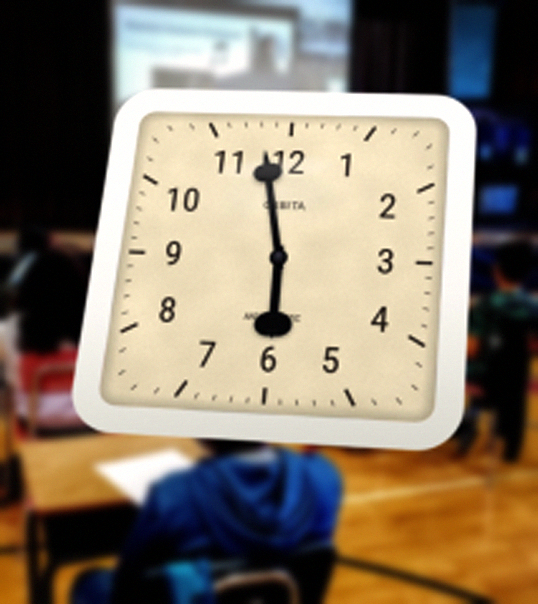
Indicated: 5 h 58 min
